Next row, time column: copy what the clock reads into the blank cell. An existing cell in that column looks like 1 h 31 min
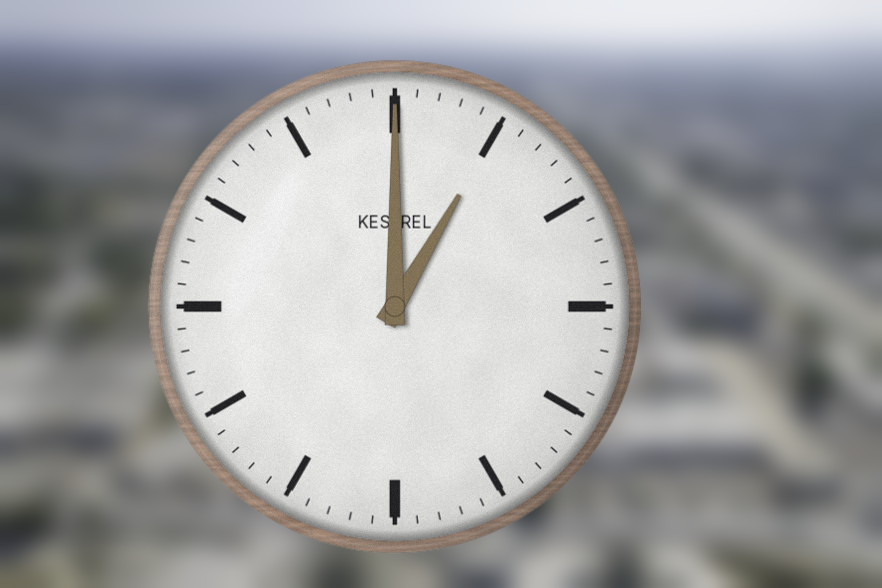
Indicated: 1 h 00 min
